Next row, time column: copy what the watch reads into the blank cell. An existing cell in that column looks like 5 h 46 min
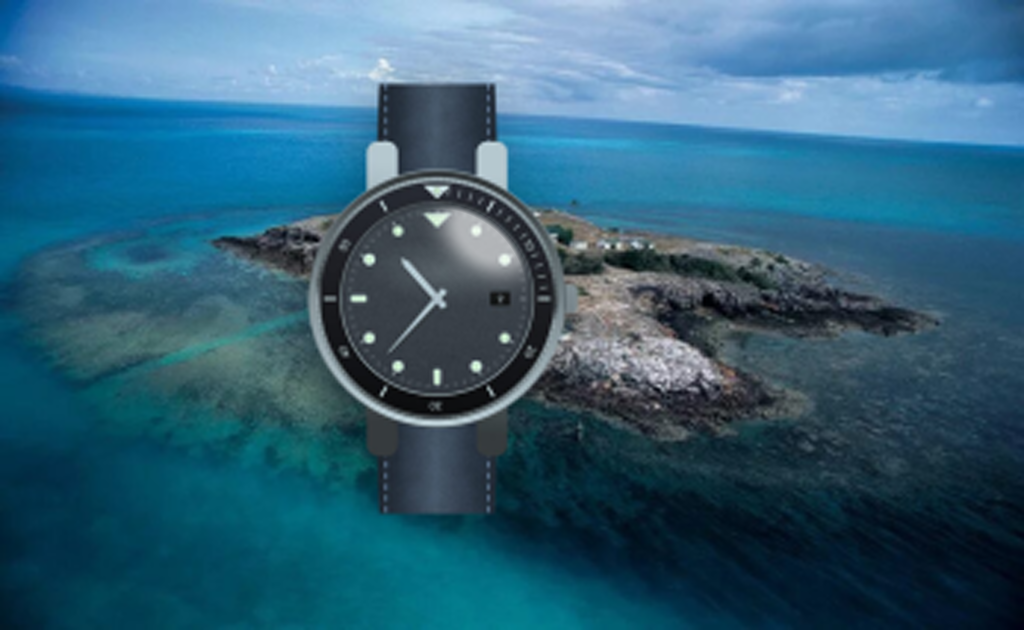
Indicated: 10 h 37 min
